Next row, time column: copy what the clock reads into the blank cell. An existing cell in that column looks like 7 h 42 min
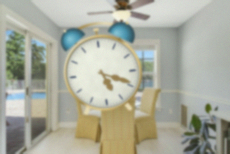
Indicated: 5 h 19 min
